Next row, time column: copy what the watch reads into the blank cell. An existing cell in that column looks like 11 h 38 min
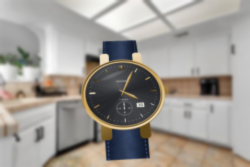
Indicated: 4 h 04 min
